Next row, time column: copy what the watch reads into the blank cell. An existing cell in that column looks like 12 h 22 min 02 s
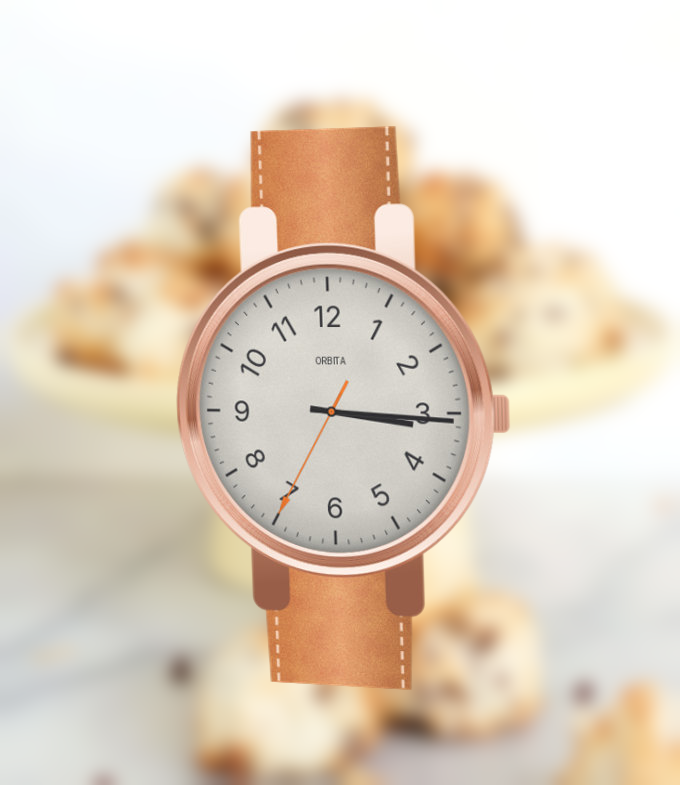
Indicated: 3 h 15 min 35 s
